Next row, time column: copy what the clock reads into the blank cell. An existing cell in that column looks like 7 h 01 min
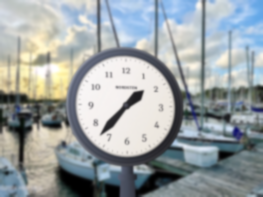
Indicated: 1 h 37 min
